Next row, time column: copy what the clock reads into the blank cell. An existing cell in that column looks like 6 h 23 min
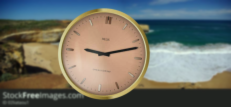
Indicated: 9 h 12 min
